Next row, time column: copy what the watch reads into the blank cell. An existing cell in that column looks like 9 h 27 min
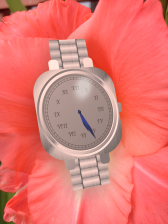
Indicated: 5 h 26 min
